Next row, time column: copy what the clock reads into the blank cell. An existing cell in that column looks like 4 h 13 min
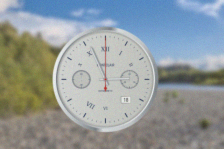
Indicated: 2 h 56 min
